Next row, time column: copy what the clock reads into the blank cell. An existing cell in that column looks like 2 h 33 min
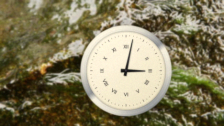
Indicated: 3 h 02 min
